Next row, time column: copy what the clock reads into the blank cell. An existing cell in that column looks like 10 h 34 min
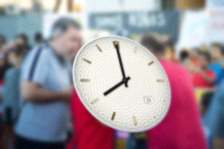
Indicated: 8 h 00 min
